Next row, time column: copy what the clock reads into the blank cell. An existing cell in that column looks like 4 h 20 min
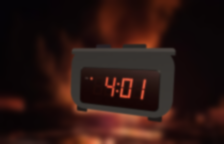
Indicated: 4 h 01 min
